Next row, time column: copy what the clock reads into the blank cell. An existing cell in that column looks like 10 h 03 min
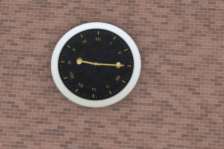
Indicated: 9 h 15 min
